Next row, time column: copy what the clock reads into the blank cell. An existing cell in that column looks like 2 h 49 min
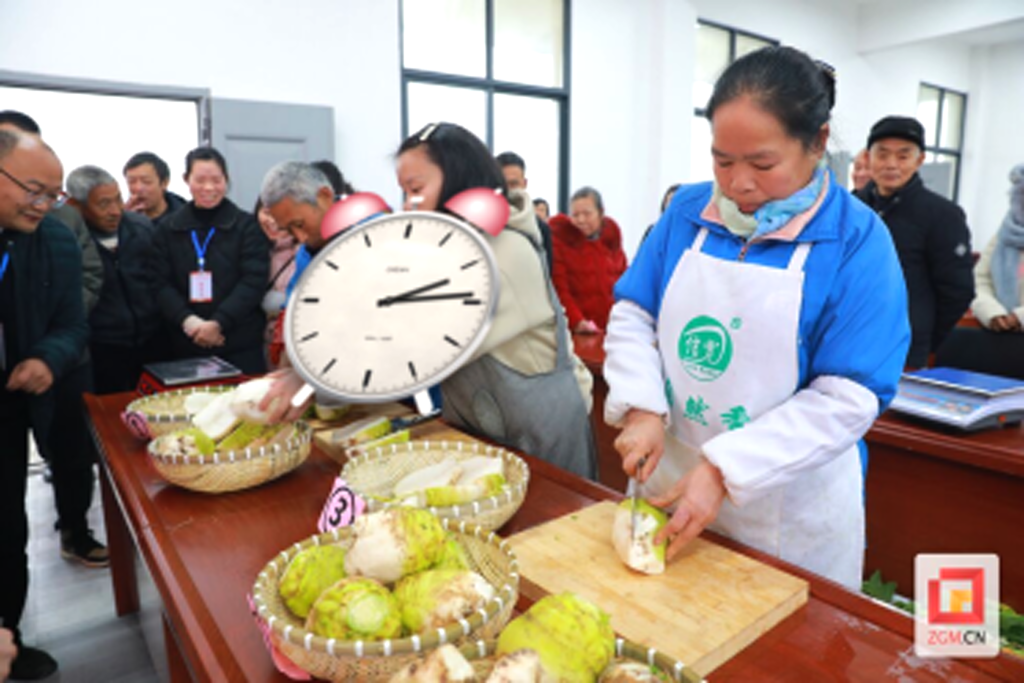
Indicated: 2 h 14 min
